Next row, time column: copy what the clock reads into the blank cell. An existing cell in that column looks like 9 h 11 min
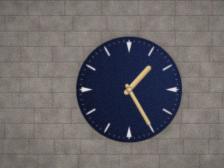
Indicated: 1 h 25 min
